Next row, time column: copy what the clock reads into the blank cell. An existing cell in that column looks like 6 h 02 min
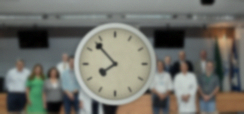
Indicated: 7 h 53 min
